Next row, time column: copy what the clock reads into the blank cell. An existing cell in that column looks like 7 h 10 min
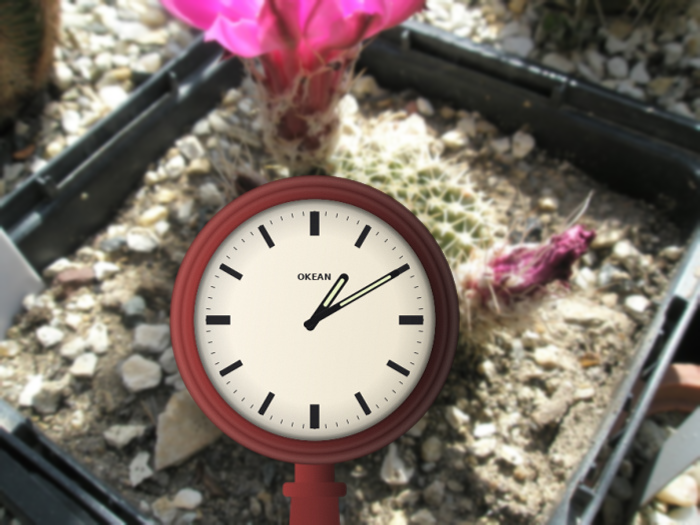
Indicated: 1 h 10 min
